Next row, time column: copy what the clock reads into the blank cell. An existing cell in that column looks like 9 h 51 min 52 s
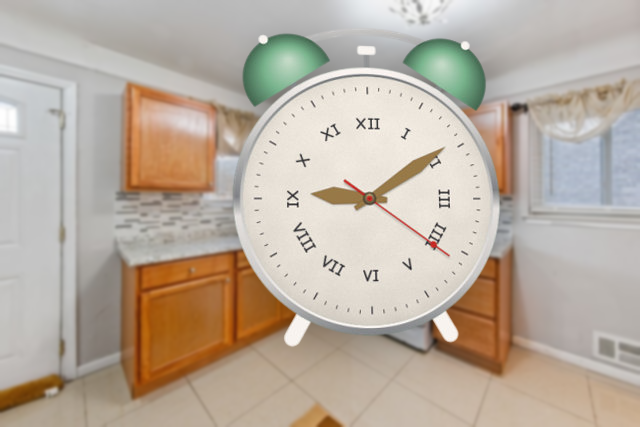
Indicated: 9 h 09 min 21 s
